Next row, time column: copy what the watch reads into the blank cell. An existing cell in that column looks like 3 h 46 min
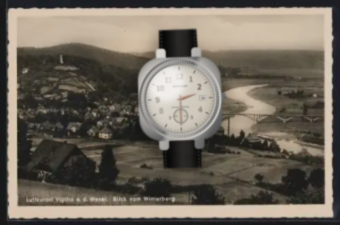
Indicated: 2 h 30 min
